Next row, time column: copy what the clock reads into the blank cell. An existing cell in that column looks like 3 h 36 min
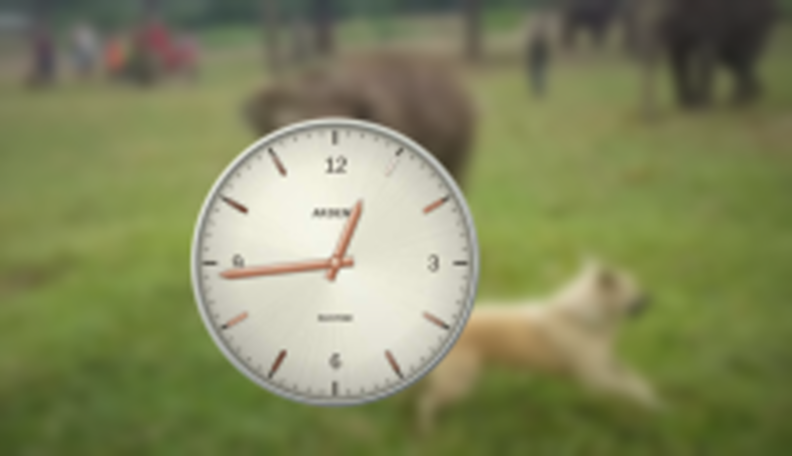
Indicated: 12 h 44 min
